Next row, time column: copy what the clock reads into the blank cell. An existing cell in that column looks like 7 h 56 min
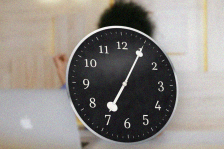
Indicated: 7 h 05 min
